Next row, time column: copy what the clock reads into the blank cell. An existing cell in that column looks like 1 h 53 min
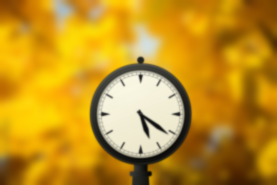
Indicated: 5 h 21 min
